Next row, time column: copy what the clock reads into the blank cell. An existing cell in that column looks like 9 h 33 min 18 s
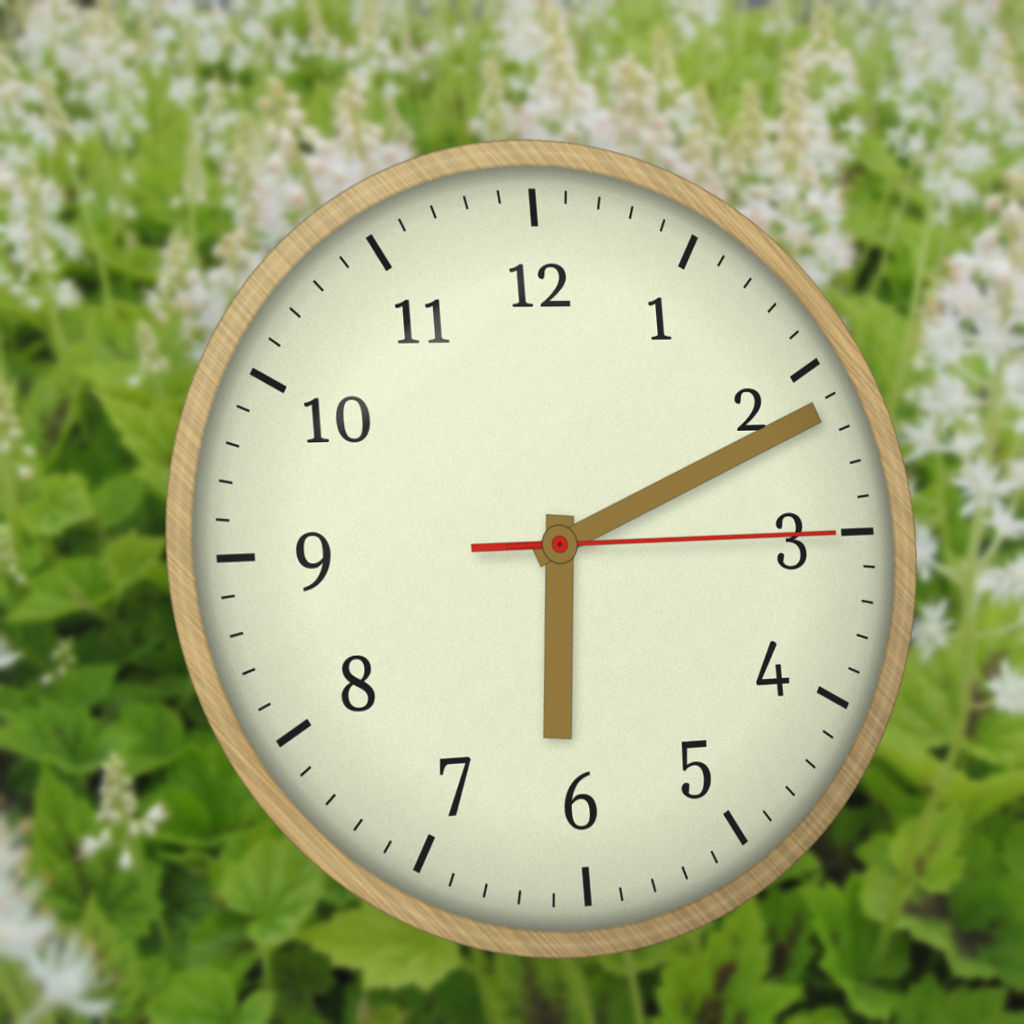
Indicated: 6 h 11 min 15 s
